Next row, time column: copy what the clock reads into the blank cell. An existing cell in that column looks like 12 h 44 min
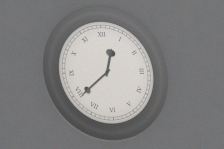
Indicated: 12 h 39 min
